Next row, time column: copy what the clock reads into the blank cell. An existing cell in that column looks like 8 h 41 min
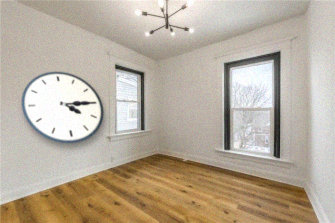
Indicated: 4 h 15 min
